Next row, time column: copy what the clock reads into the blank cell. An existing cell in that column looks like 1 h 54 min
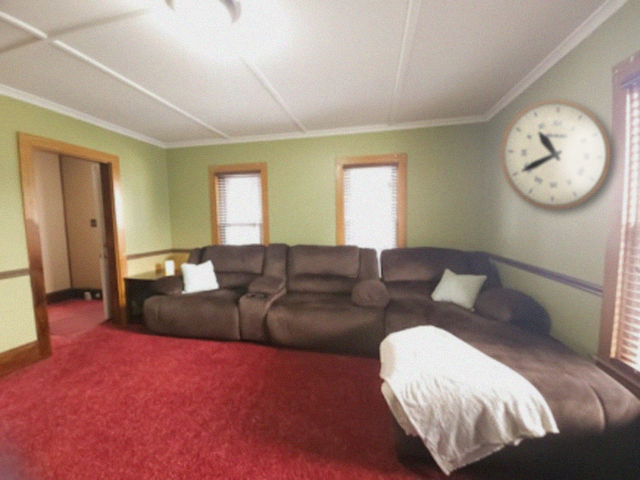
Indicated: 10 h 40 min
